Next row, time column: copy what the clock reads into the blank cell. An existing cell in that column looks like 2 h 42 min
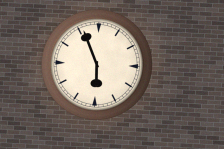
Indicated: 5 h 56 min
